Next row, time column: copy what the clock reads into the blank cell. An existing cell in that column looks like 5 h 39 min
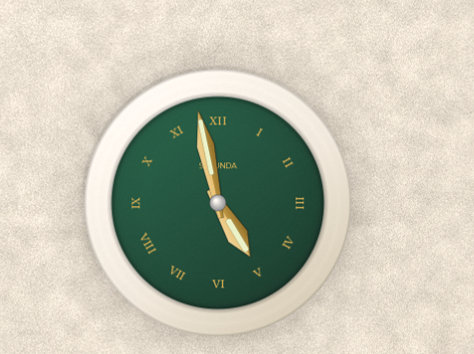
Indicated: 4 h 58 min
